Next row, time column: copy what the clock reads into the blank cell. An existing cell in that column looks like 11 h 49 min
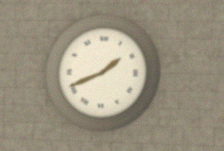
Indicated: 1 h 41 min
